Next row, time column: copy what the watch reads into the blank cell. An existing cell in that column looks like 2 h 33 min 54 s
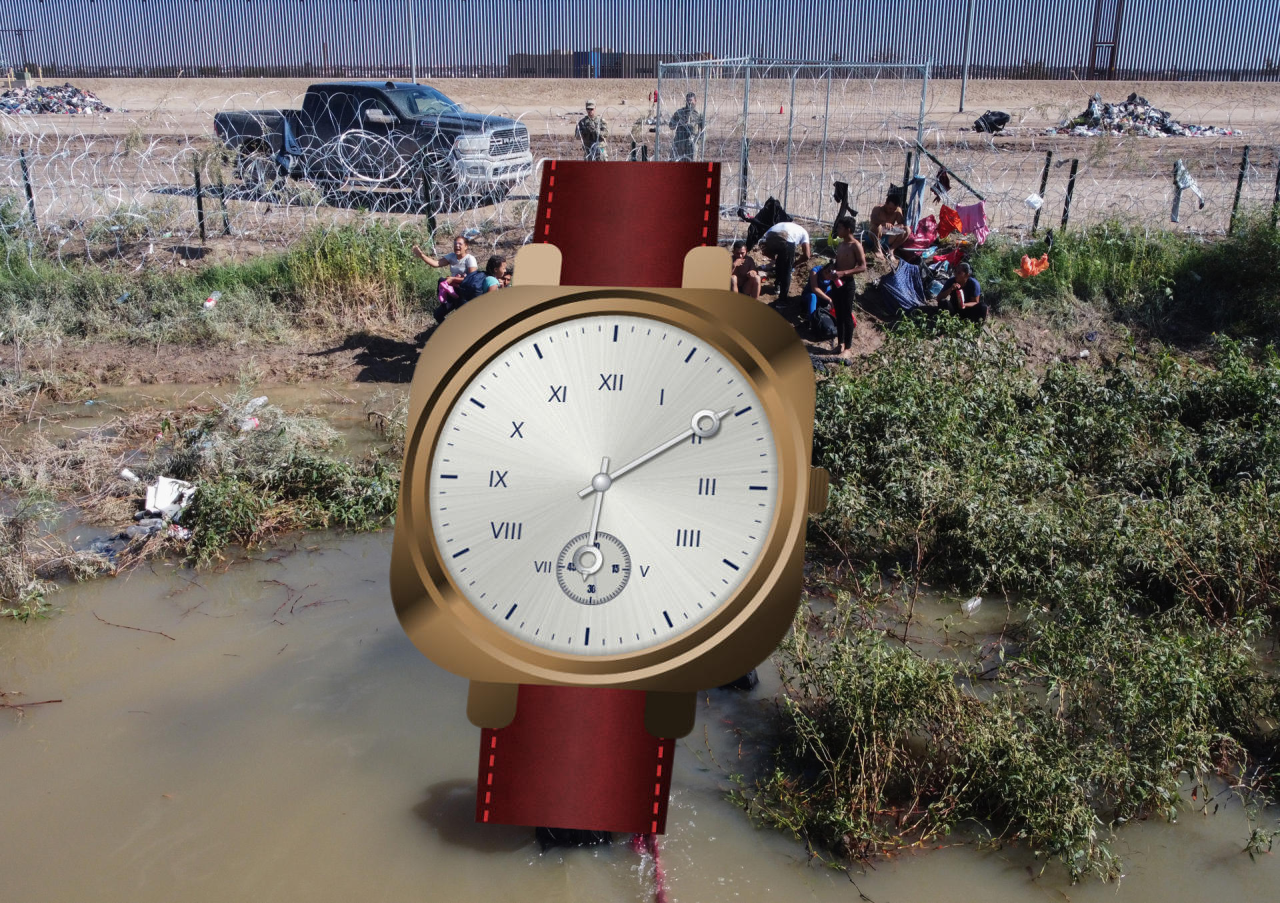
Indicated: 6 h 09 min 28 s
